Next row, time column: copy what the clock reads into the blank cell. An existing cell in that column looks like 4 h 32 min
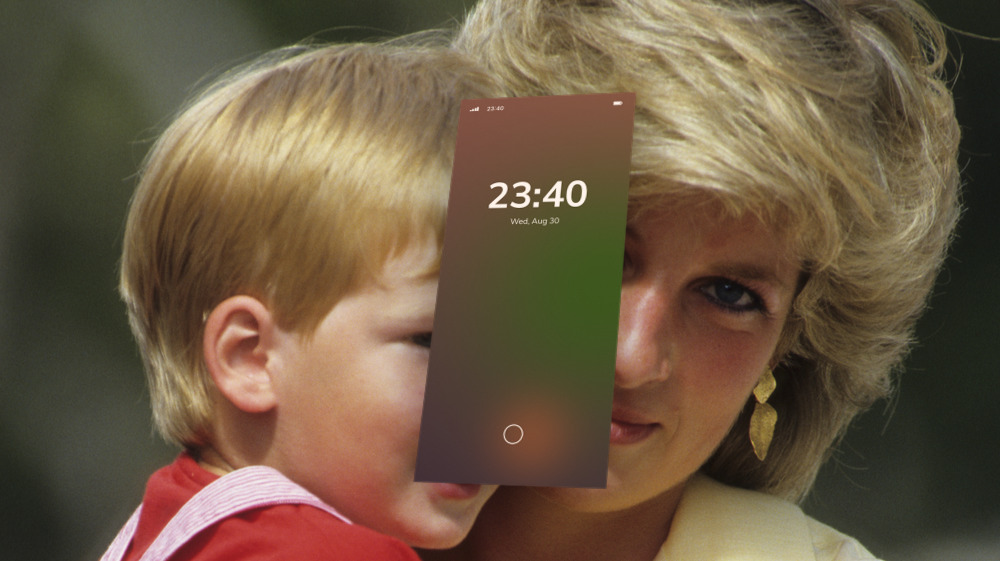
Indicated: 23 h 40 min
